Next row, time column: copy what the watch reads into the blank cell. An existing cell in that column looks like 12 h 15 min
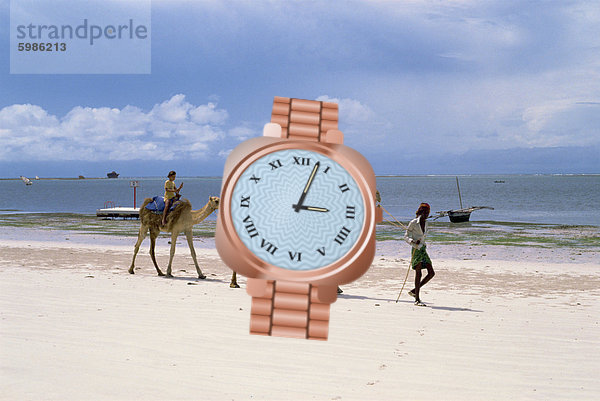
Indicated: 3 h 03 min
